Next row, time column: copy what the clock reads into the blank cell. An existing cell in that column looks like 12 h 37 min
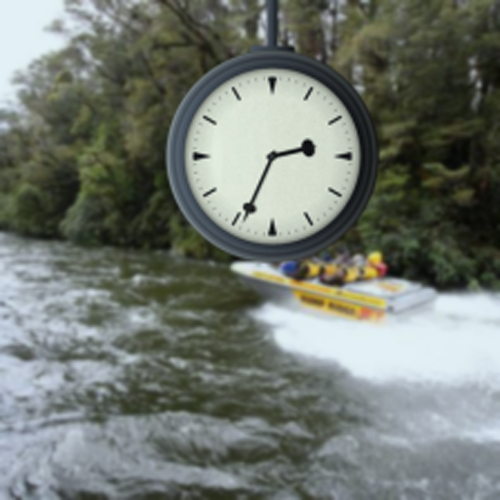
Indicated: 2 h 34 min
